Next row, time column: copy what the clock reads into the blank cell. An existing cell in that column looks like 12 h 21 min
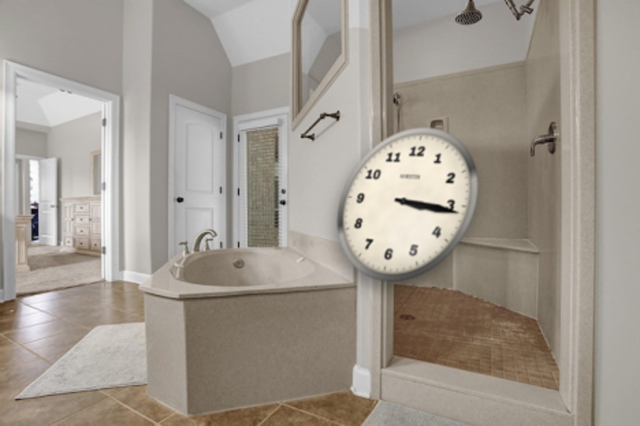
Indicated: 3 h 16 min
